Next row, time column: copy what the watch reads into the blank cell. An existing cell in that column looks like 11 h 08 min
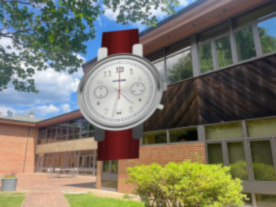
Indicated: 4 h 32 min
